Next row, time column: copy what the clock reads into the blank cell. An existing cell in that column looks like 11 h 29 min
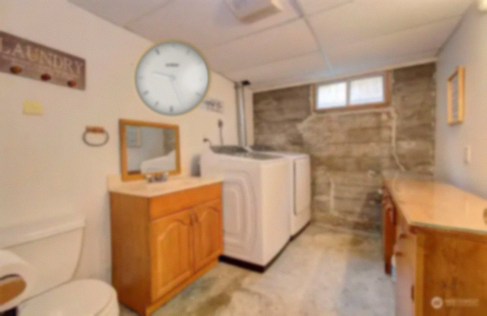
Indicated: 9 h 26 min
